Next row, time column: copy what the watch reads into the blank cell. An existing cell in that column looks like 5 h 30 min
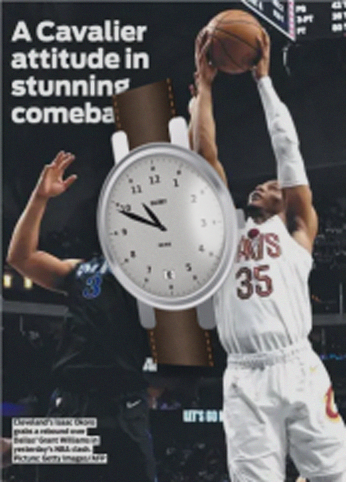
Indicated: 10 h 49 min
